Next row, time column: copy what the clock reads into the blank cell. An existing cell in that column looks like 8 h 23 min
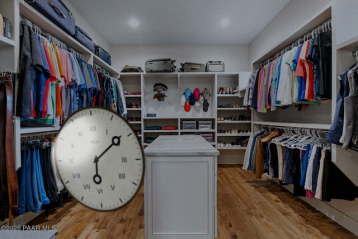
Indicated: 6 h 09 min
